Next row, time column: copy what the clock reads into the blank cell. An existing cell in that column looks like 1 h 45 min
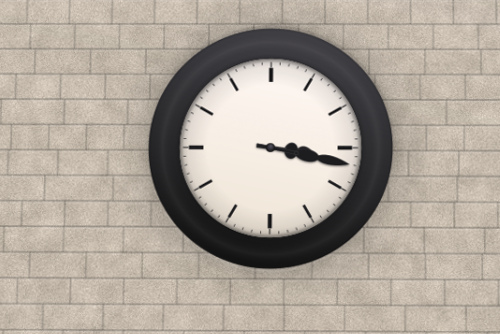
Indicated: 3 h 17 min
